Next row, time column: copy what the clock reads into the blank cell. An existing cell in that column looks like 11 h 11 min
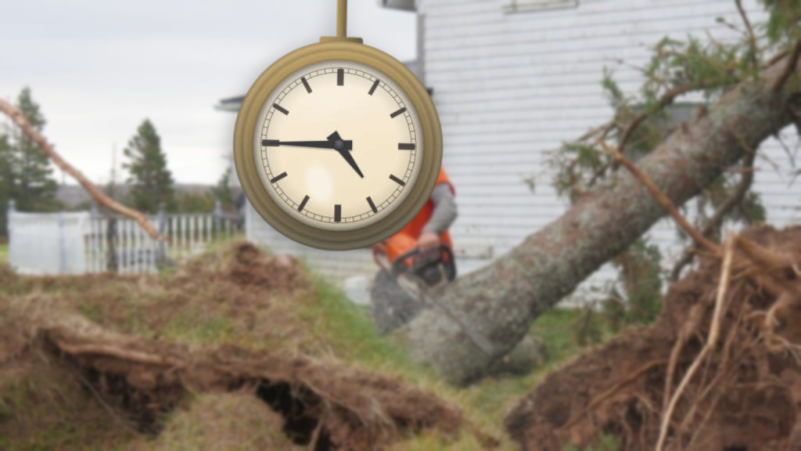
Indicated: 4 h 45 min
